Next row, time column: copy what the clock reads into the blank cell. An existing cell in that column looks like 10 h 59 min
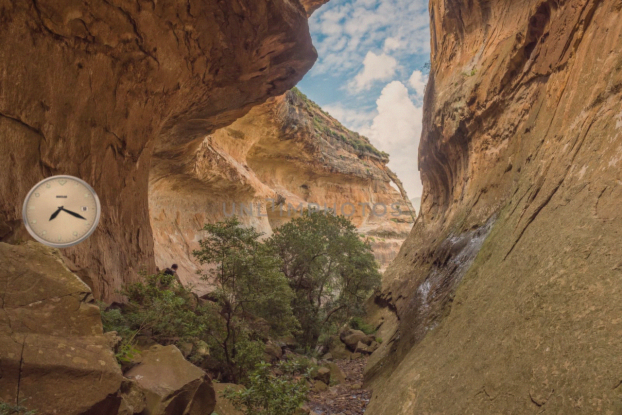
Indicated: 7 h 19 min
